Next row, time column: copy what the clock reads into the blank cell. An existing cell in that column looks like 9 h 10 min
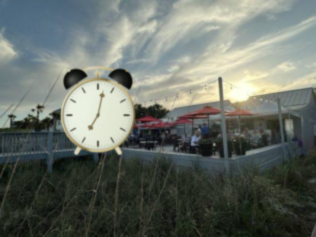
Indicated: 7 h 02 min
